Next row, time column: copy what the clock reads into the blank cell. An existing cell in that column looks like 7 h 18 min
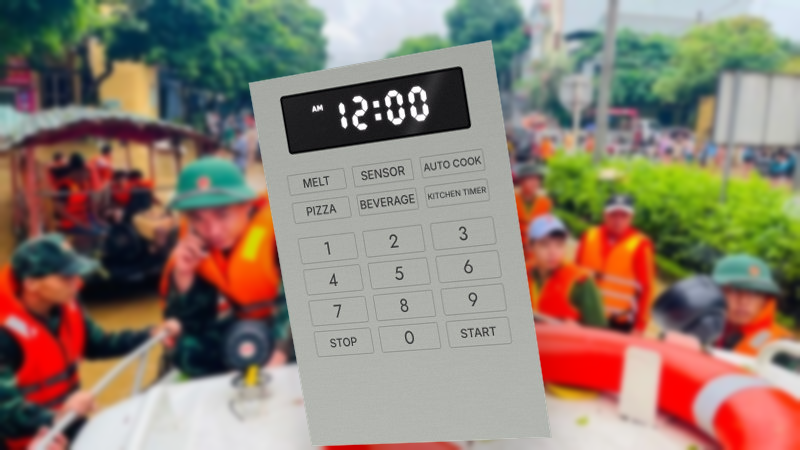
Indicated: 12 h 00 min
